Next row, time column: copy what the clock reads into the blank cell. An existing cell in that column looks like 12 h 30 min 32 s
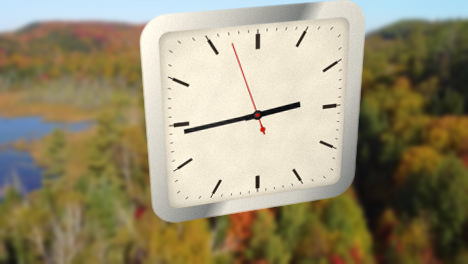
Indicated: 2 h 43 min 57 s
